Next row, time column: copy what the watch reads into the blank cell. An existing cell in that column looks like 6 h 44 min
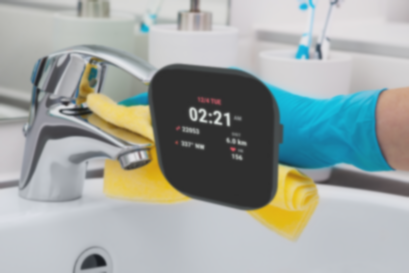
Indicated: 2 h 21 min
